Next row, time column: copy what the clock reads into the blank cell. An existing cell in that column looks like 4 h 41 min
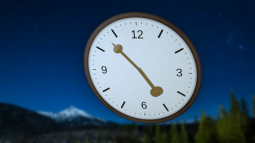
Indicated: 4 h 53 min
